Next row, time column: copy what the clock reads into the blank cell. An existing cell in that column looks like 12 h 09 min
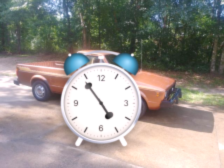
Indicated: 4 h 54 min
